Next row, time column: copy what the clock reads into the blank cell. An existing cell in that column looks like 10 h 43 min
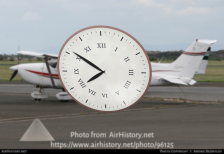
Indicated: 7 h 51 min
